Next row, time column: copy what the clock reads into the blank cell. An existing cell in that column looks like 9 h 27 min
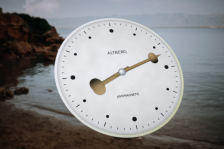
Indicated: 8 h 12 min
